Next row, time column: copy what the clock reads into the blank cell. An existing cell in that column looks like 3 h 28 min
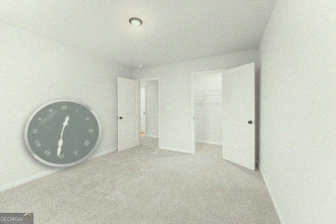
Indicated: 12 h 31 min
